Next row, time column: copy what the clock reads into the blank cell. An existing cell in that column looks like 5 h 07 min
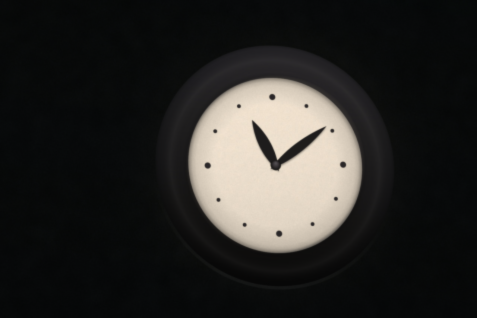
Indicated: 11 h 09 min
